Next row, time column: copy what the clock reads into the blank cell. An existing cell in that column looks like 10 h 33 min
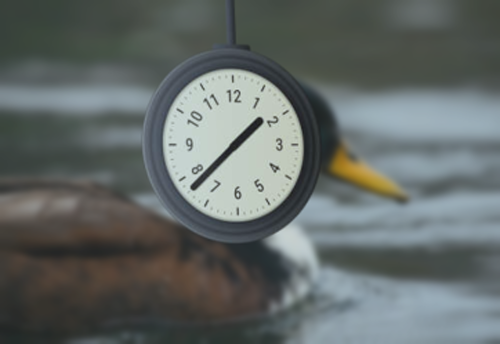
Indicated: 1 h 38 min
